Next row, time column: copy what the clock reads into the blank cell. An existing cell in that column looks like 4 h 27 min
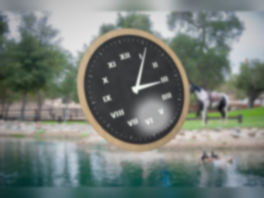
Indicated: 3 h 06 min
